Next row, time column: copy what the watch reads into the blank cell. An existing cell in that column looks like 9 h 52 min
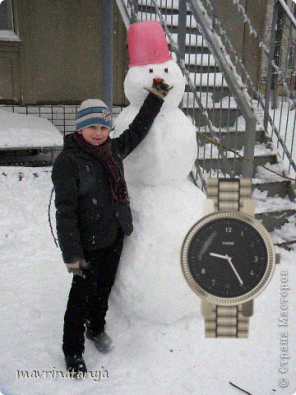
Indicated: 9 h 25 min
